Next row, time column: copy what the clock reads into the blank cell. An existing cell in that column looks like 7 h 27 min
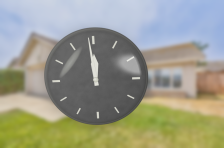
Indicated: 11 h 59 min
